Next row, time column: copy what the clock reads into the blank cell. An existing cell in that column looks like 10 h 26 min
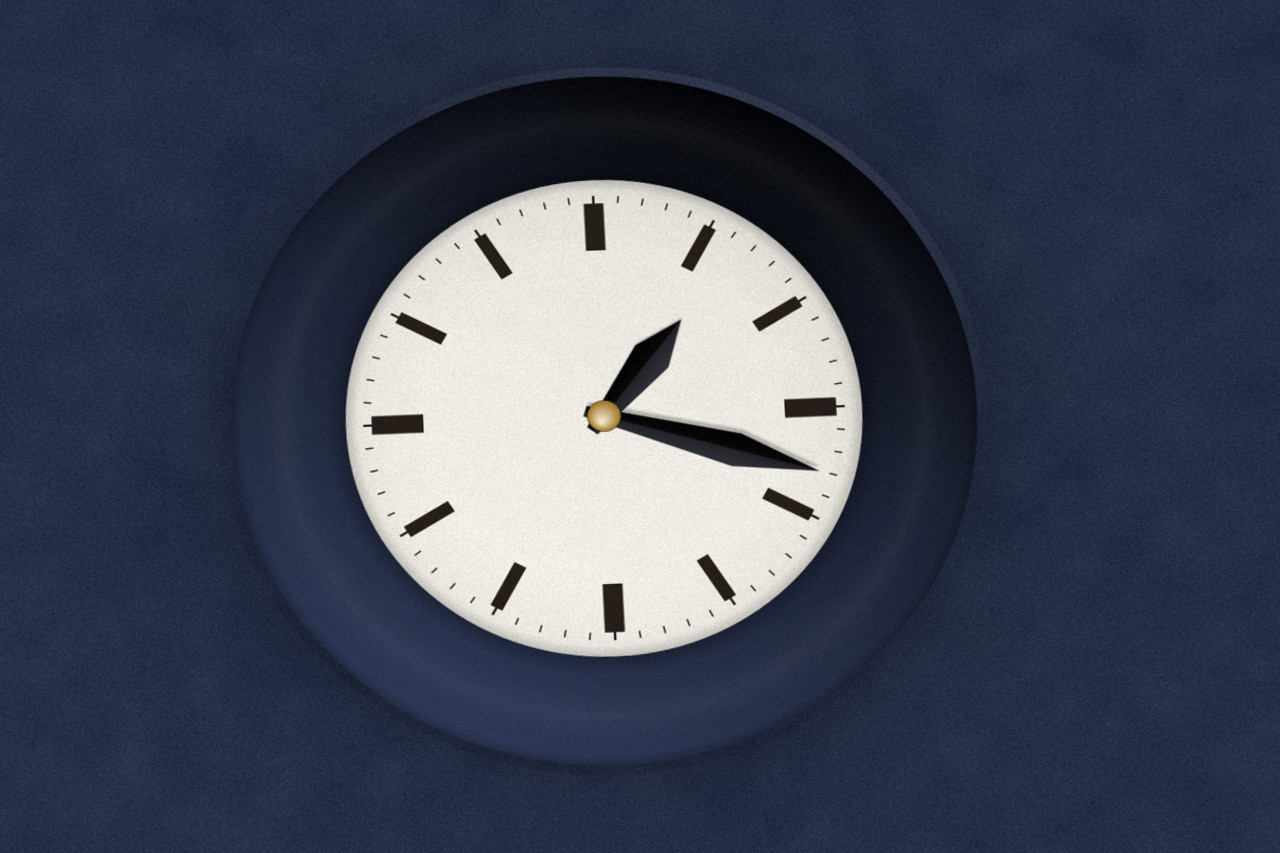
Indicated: 1 h 18 min
